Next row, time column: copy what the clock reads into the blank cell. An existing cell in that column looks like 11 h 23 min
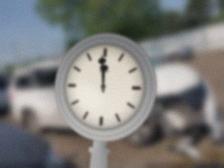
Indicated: 11 h 59 min
